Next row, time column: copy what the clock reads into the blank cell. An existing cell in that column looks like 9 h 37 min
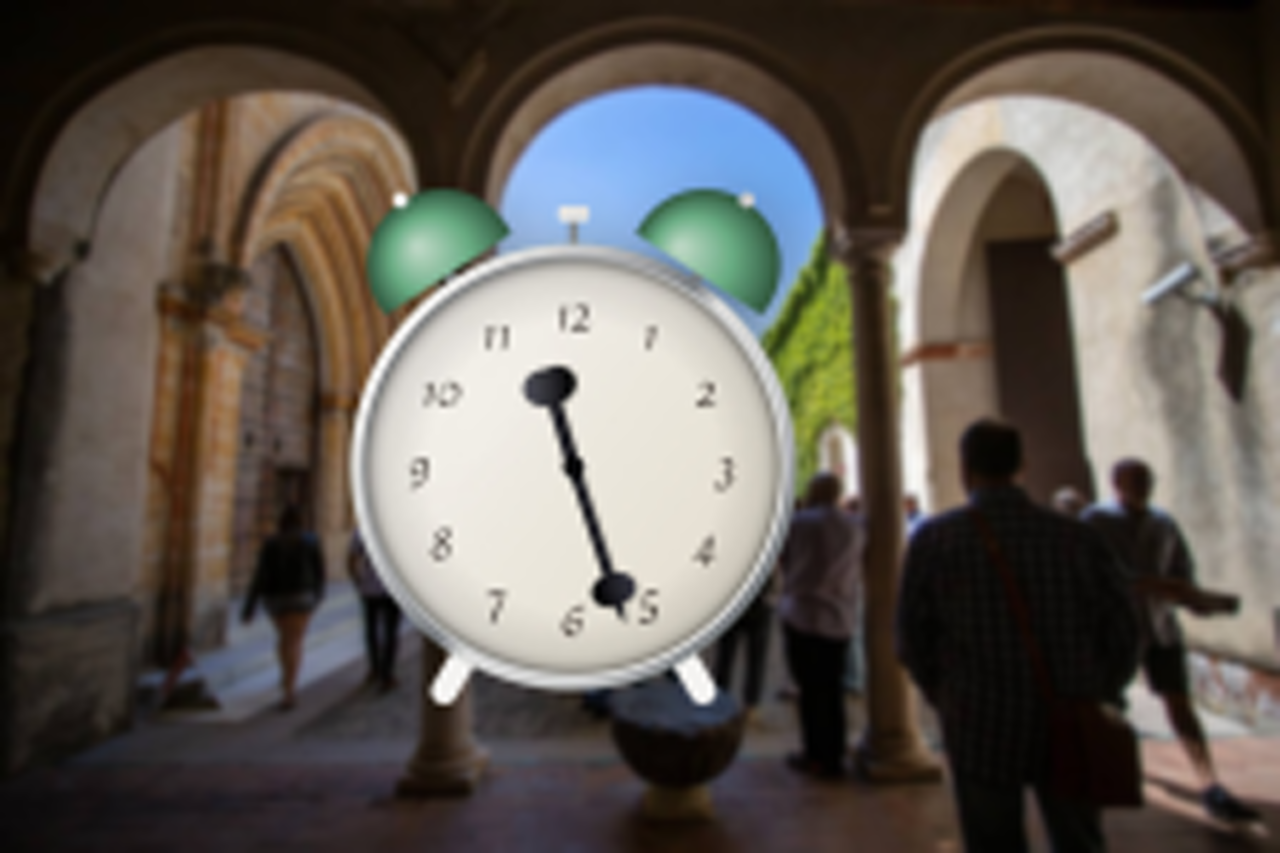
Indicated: 11 h 27 min
